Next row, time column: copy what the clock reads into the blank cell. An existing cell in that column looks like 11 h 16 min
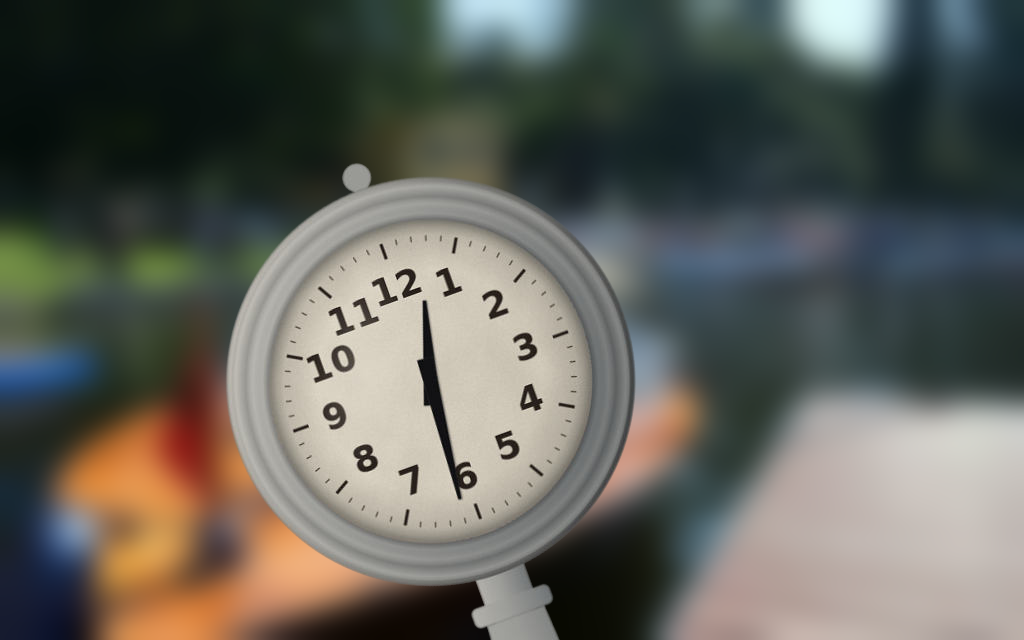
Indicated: 12 h 31 min
